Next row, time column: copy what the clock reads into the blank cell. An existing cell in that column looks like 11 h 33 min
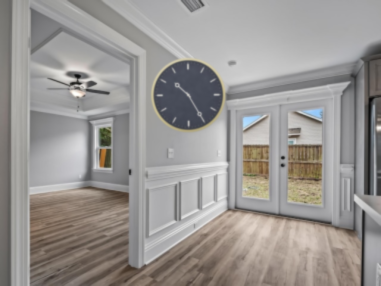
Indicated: 10 h 25 min
